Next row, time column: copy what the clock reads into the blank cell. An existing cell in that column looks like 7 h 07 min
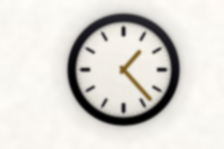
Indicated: 1 h 23 min
